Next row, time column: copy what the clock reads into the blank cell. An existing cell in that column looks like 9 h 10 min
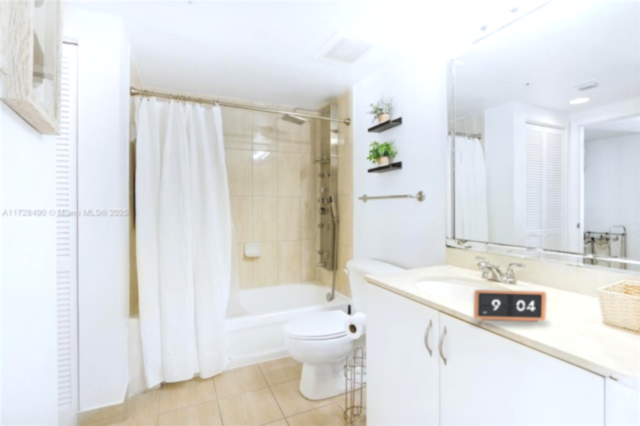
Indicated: 9 h 04 min
